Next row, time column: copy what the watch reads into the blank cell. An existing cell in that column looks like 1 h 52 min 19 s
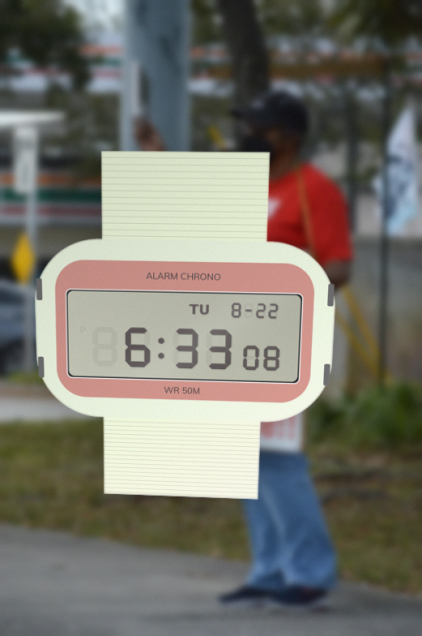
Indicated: 6 h 33 min 08 s
